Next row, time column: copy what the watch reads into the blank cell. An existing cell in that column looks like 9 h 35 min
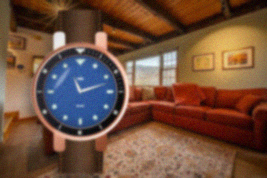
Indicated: 11 h 12 min
